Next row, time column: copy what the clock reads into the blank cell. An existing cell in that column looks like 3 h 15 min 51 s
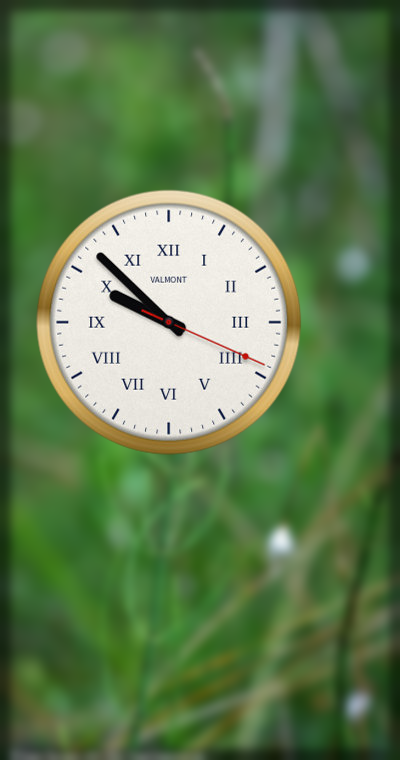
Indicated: 9 h 52 min 19 s
